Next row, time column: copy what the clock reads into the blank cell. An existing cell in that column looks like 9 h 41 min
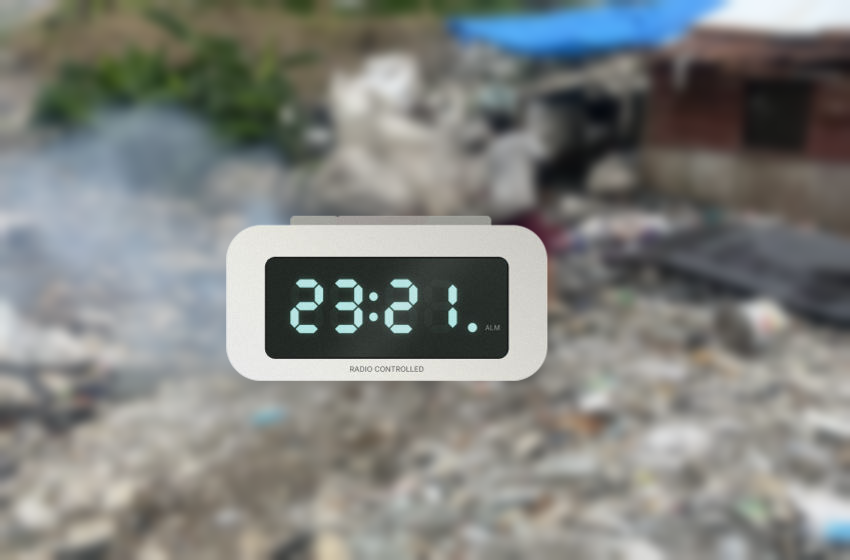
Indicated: 23 h 21 min
